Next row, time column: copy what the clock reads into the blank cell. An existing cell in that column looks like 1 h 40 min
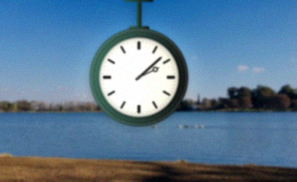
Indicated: 2 h 08 min
